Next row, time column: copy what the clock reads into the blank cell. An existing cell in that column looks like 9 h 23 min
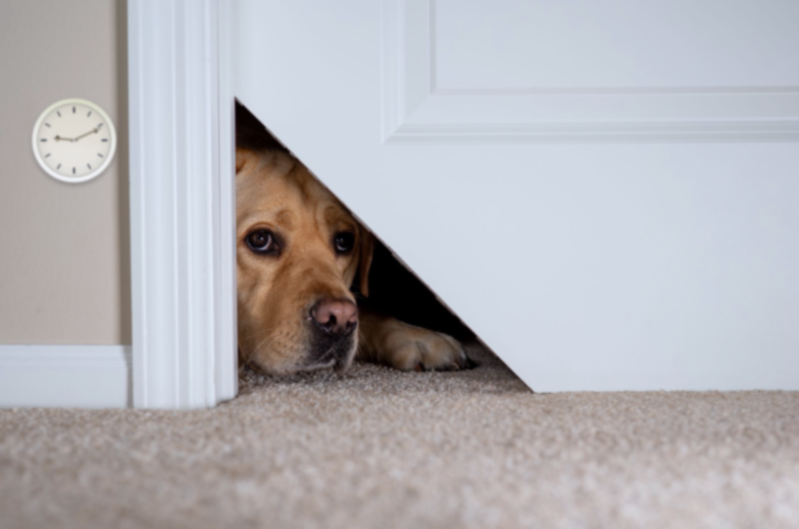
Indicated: 9 h 11 min
